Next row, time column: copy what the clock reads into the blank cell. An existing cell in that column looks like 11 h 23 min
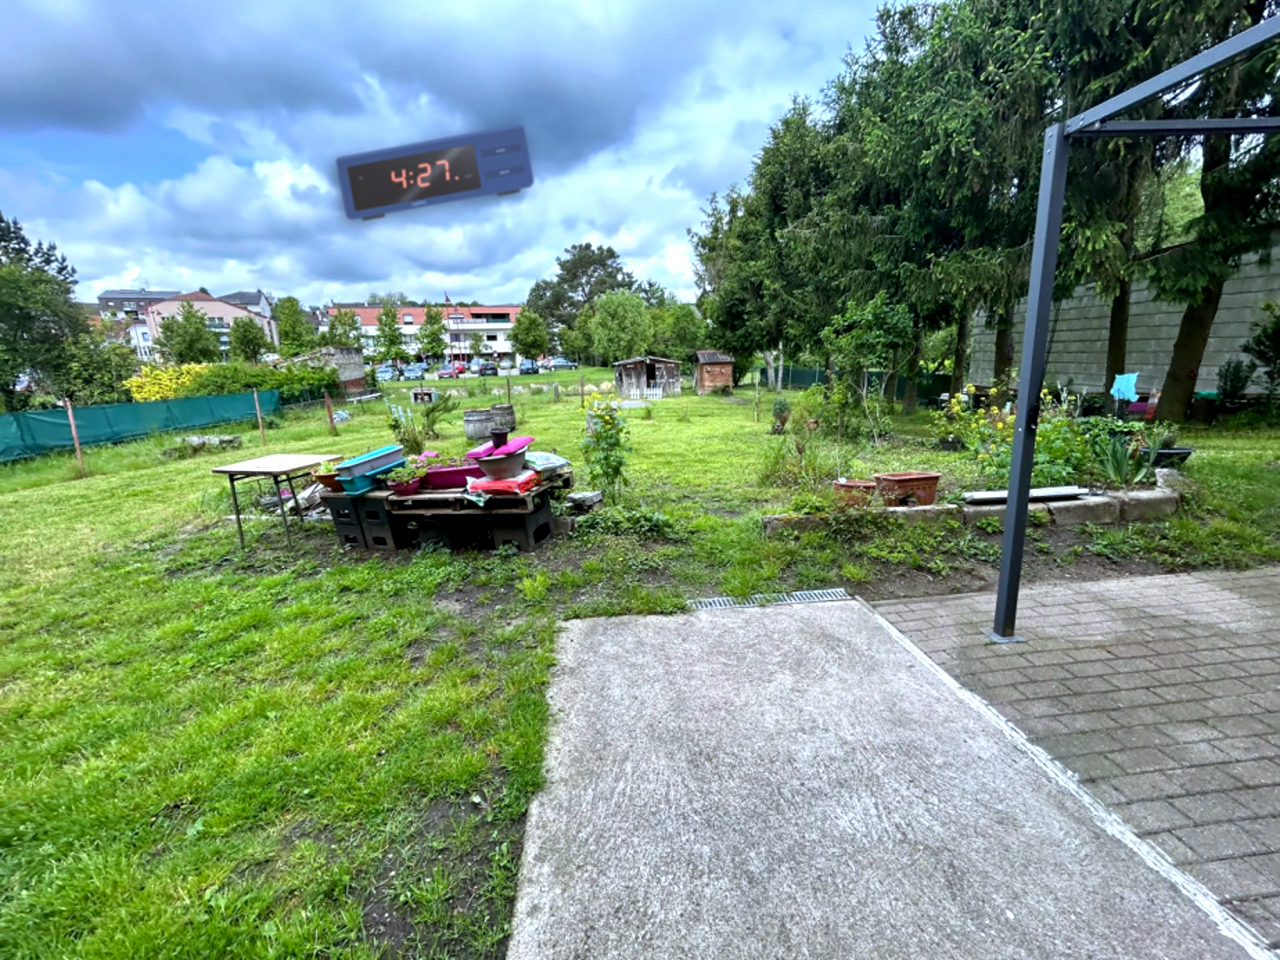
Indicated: 4 h 27 min
